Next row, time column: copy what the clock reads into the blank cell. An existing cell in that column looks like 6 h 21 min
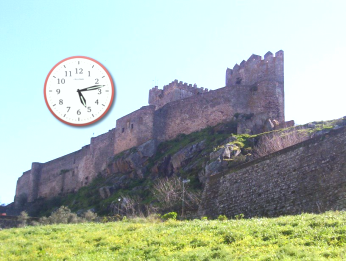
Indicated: 5 h 13 min
